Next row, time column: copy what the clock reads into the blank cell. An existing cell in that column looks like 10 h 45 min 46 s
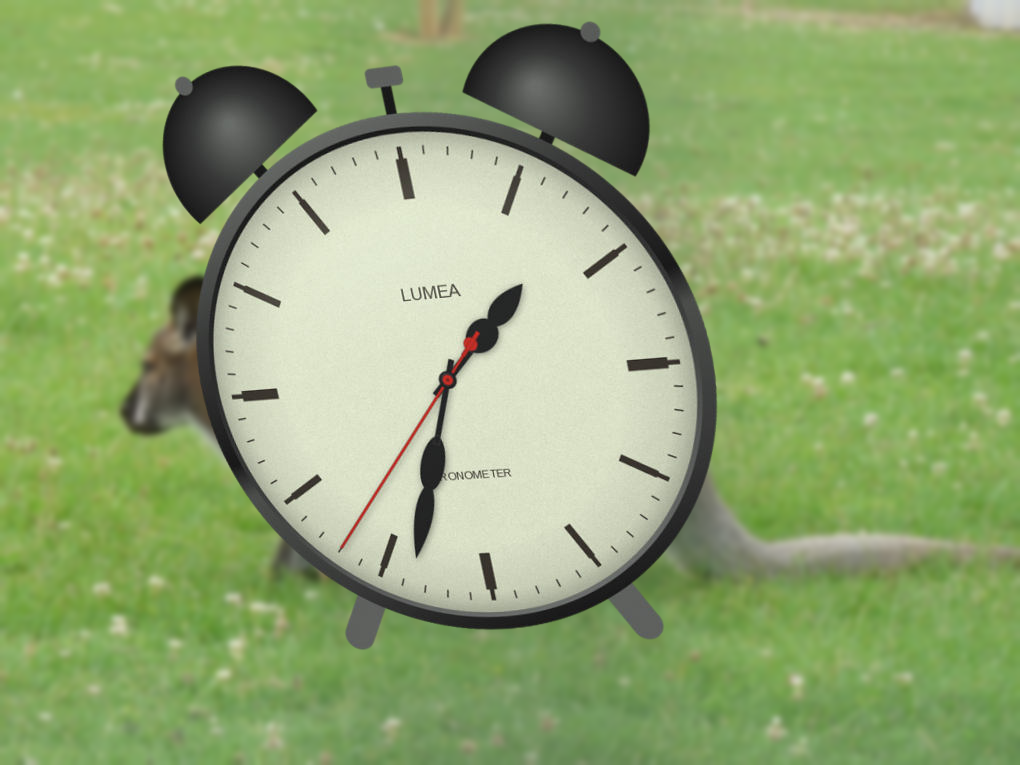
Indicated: 1 h 33 min 37 s
